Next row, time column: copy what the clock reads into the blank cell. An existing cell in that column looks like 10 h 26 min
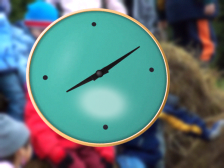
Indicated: 8 h 10 min
